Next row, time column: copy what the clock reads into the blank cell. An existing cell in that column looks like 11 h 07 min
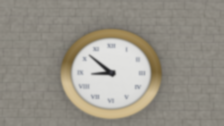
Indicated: 8 h 52 min
